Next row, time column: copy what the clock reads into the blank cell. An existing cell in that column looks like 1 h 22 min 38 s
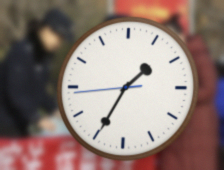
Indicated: 1 h 34 min 44 s
